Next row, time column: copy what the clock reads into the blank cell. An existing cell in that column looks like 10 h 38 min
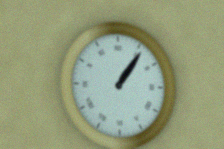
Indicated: 1 h 06 min
